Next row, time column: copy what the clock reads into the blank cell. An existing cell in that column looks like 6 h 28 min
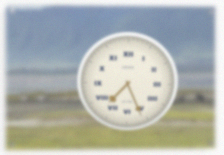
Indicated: 7 h 26 min
